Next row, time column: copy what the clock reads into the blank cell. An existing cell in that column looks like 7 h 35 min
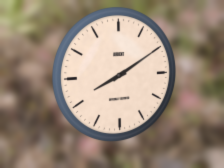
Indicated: 8 h 10 min
